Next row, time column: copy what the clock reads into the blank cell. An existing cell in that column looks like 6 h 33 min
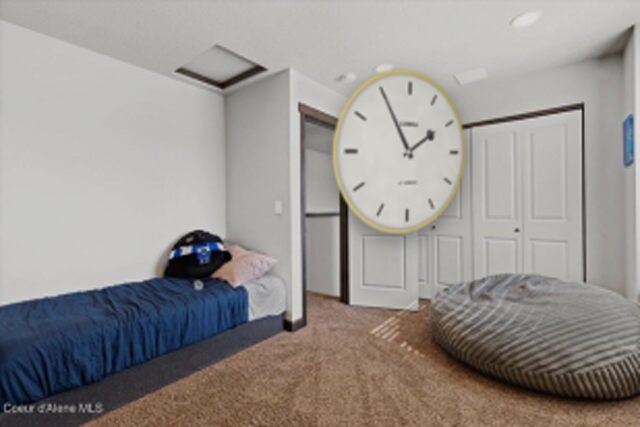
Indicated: 1 h 55 min
